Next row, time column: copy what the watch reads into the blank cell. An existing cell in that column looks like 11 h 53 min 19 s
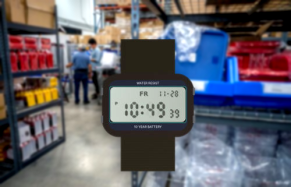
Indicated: 10 h 49 min 39 s
